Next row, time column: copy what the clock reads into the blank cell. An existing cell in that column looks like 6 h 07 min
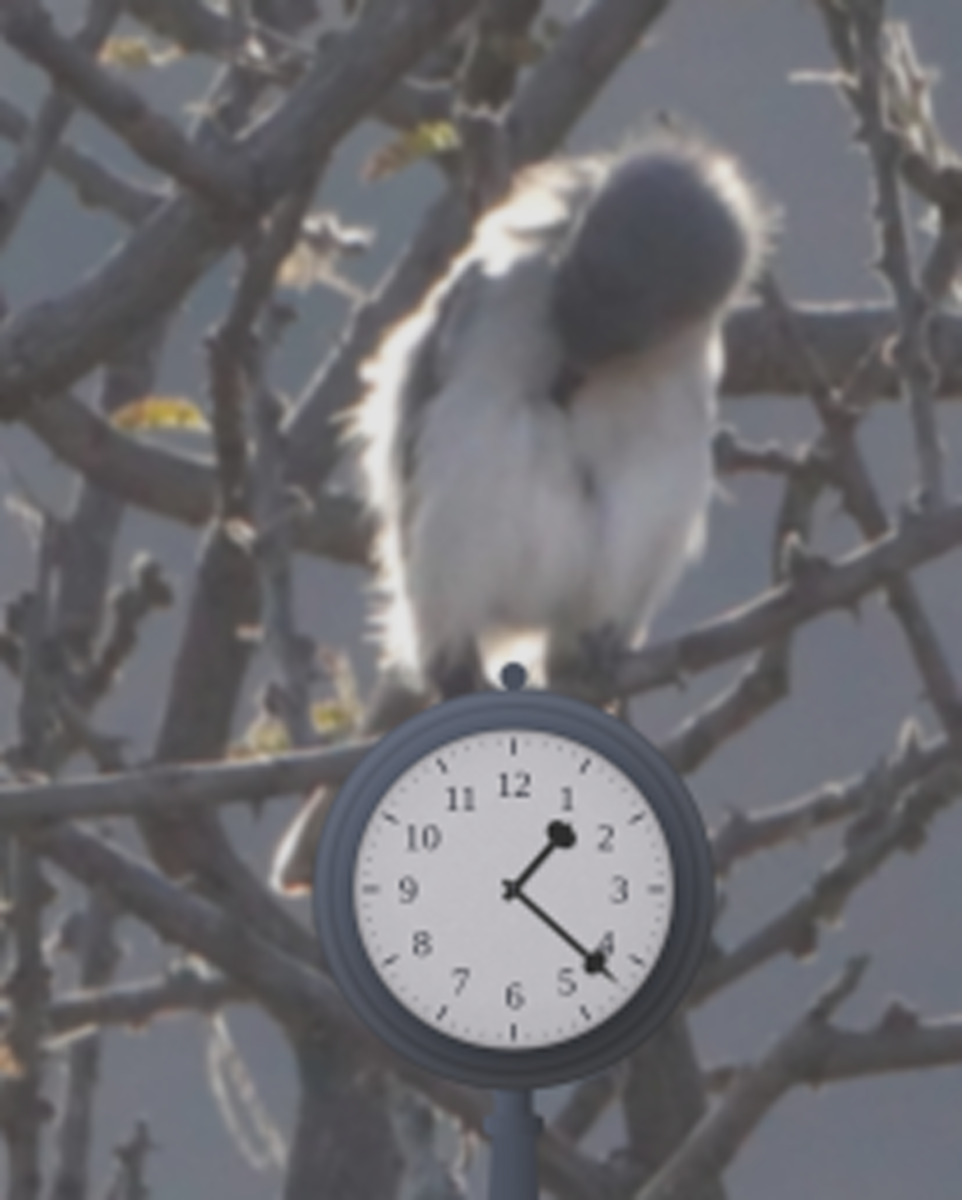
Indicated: 1 h 22 min
